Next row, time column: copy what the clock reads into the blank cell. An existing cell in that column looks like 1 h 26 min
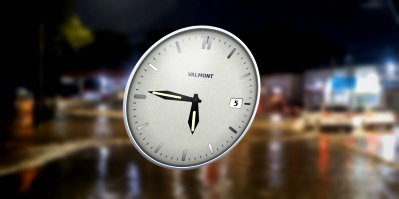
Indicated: 5 h 46 min
